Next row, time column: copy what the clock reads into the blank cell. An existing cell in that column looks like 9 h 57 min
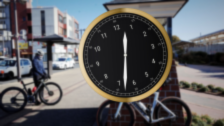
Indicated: 12 h 33 min
